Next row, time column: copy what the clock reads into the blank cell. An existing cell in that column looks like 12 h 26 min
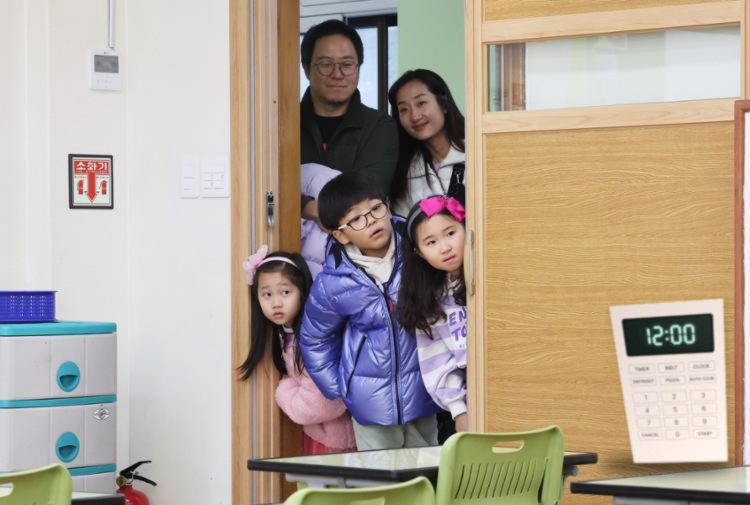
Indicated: 12 h 00 min
